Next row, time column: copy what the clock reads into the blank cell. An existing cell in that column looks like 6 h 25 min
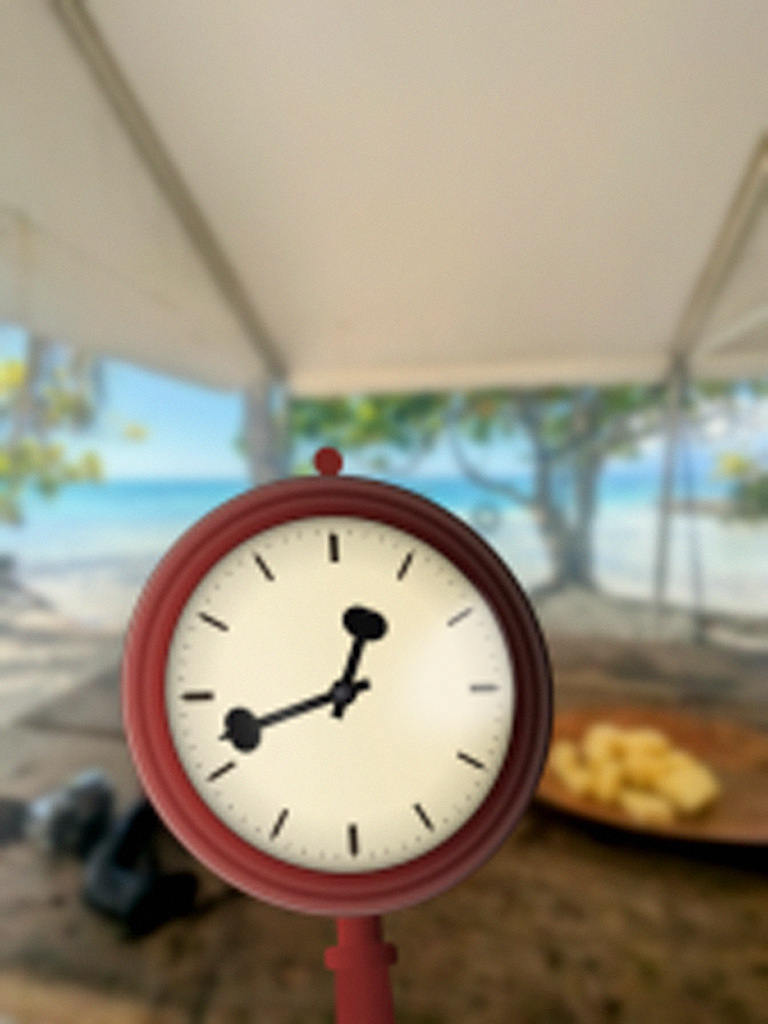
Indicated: 12 h 42 min
